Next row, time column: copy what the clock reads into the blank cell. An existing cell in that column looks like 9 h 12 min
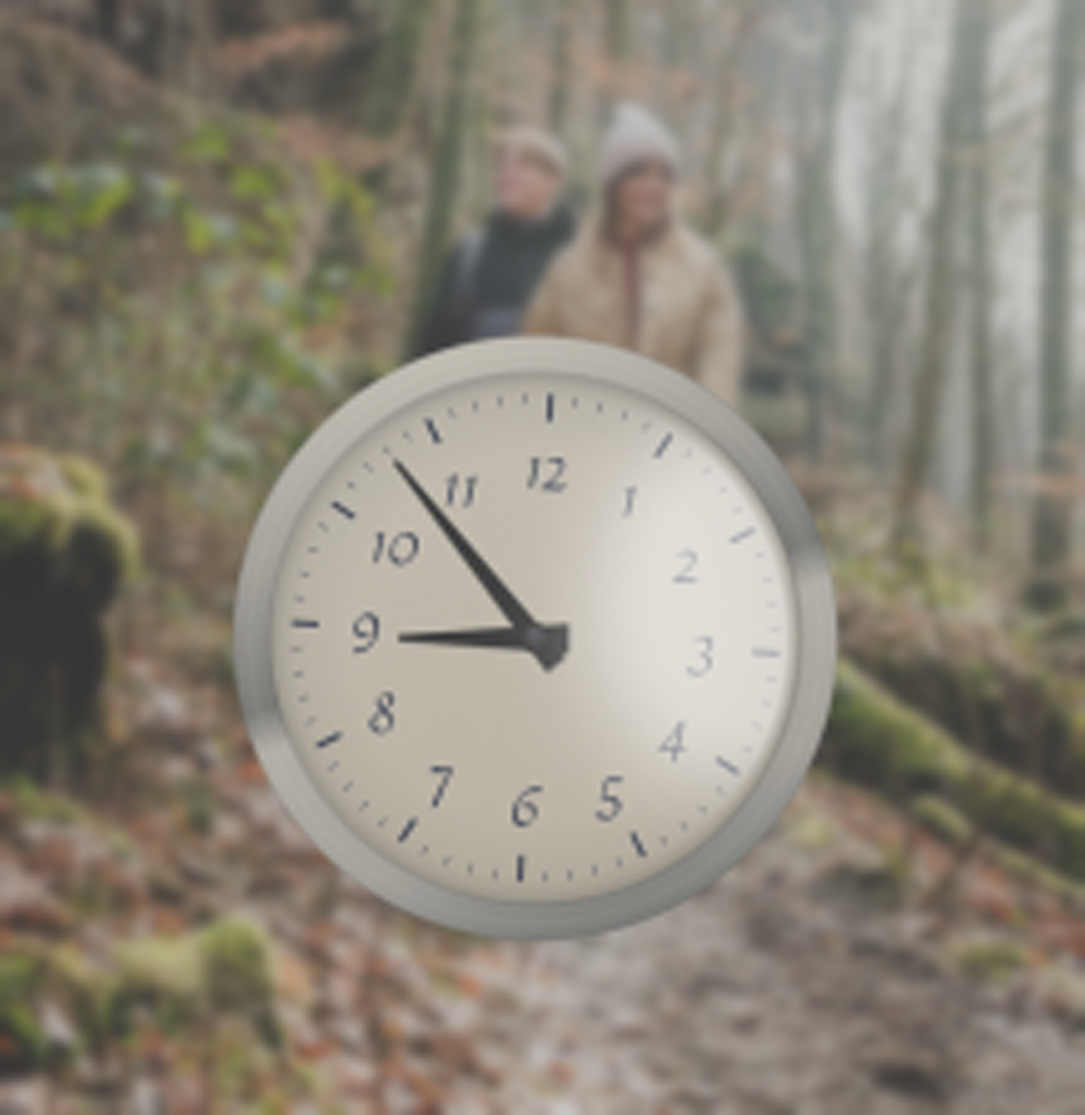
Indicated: 8 h 53 min
